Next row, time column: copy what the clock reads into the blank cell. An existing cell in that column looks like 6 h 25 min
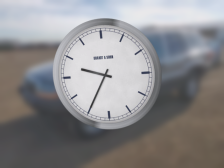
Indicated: 9 h 35 min
